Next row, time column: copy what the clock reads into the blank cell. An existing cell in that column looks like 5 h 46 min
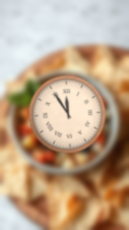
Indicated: 11 h 55 min
